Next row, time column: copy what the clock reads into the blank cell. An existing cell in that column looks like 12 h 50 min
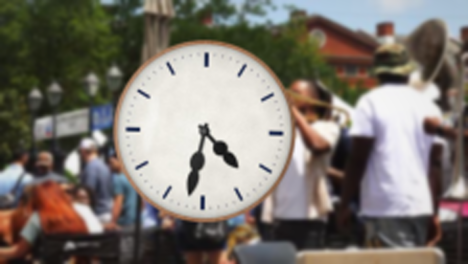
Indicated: 4 h 32 min
